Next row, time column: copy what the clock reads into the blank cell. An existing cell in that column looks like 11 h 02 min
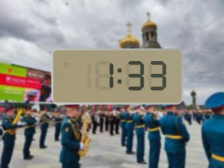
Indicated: 1 h 33 min
